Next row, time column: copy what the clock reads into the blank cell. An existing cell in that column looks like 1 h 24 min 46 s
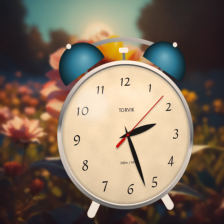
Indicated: 2 h 27 min 08 s
